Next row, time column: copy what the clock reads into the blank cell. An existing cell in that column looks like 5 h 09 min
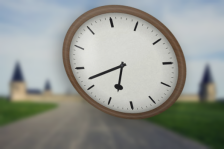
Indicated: 6 h 42 min
